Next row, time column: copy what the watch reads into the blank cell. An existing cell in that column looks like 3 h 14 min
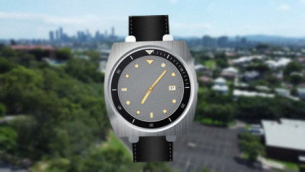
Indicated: 7 h 07 min
